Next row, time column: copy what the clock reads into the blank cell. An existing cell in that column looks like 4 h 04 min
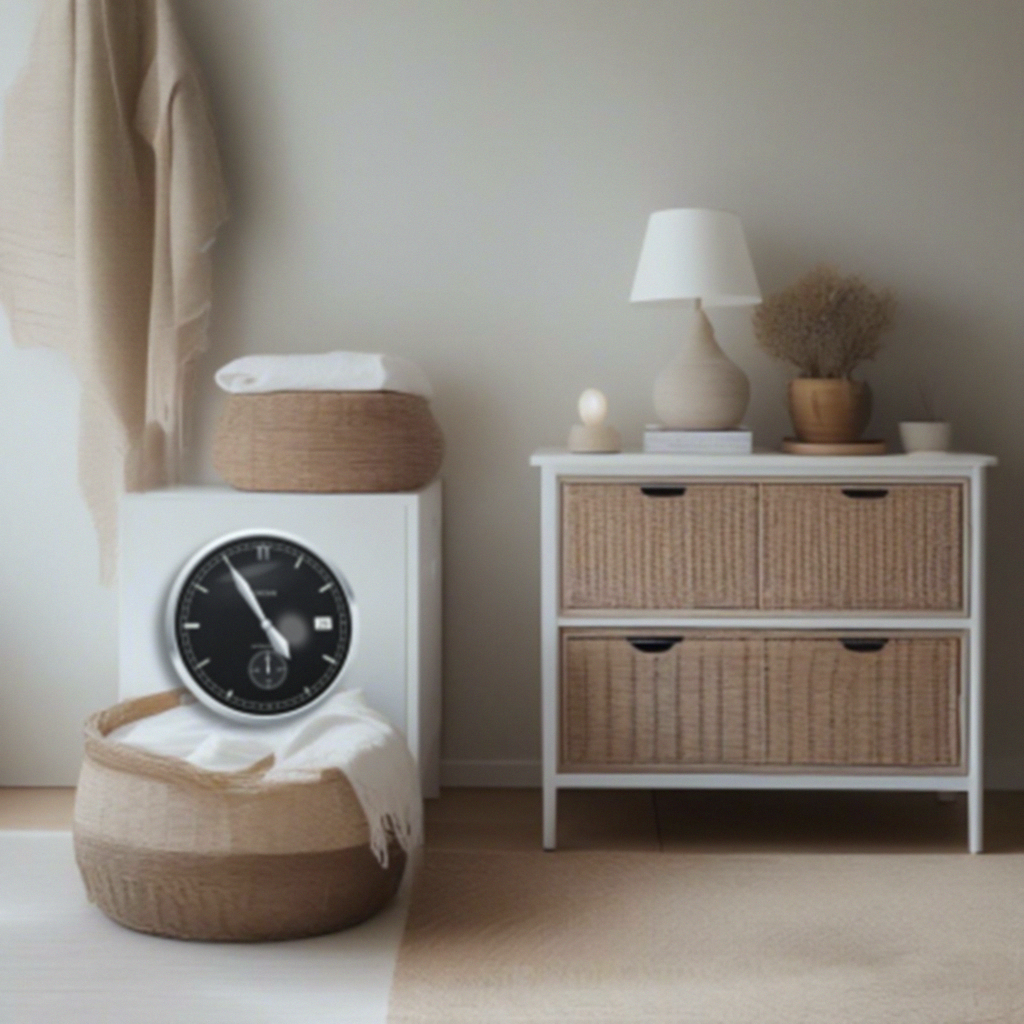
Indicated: 4 h 55 min
